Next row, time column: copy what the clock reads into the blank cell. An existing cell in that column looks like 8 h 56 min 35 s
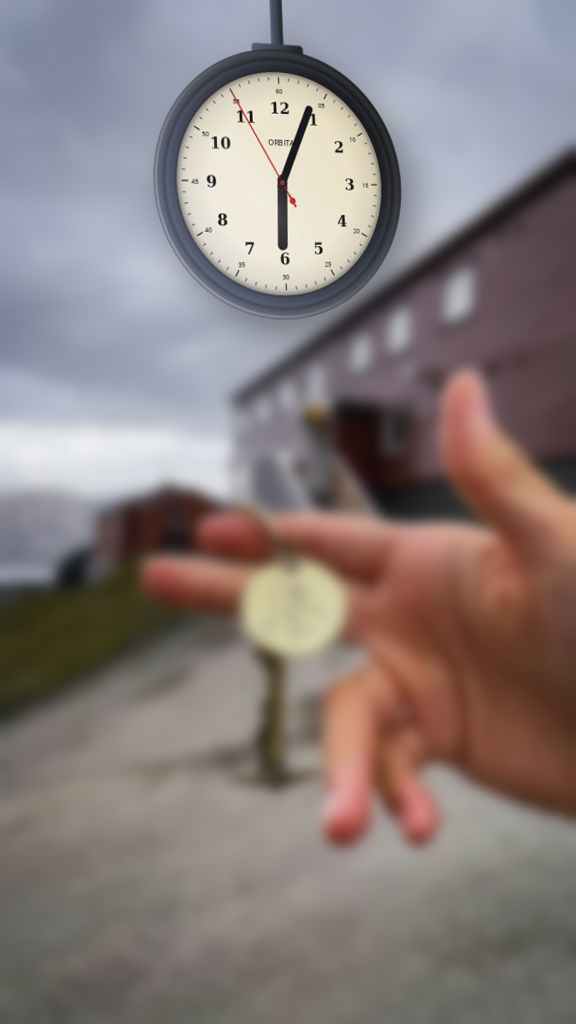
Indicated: 6 h 03 min 55 s
